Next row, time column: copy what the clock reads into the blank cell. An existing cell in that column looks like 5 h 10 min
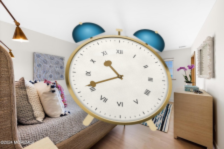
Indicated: 10 h 41 min
